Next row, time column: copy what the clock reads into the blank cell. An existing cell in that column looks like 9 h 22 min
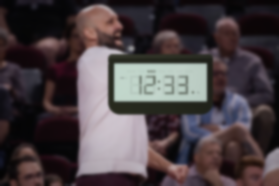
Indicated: 12 h 33 min
